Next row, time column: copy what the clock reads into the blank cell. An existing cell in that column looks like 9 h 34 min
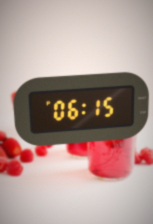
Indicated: 6 h 15 min
